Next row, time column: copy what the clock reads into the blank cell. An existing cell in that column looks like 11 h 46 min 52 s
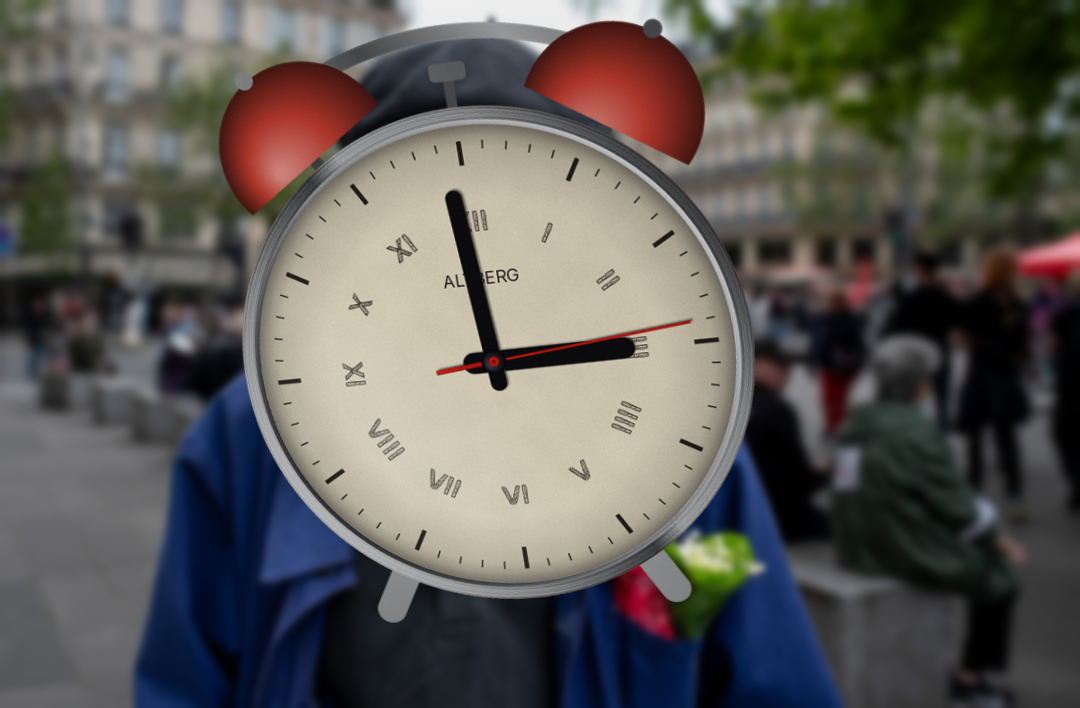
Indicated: 2 h 59 min 14 s
